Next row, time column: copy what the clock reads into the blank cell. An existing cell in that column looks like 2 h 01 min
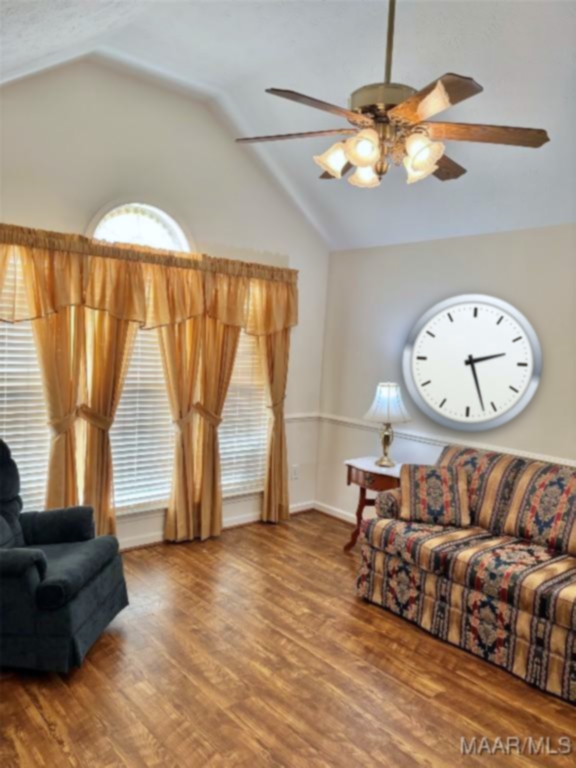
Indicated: 2 h 27 min
